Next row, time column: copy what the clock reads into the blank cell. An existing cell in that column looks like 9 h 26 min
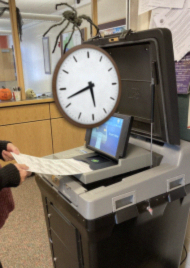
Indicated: 5 h 42 min
